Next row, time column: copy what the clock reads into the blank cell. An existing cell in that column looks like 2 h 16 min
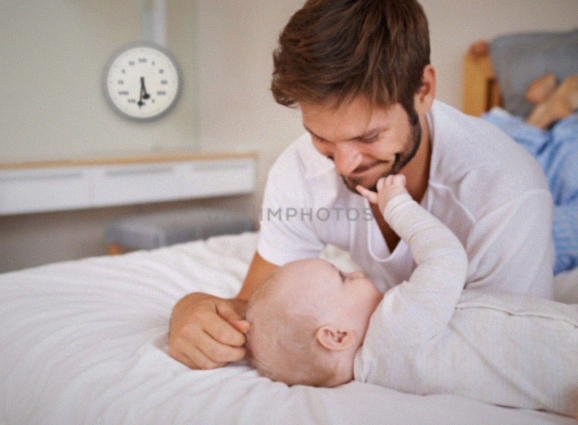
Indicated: 5 h 31 min
